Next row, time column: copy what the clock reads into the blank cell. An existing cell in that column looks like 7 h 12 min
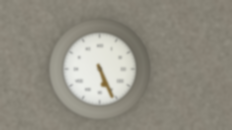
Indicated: 5 h 26 min
